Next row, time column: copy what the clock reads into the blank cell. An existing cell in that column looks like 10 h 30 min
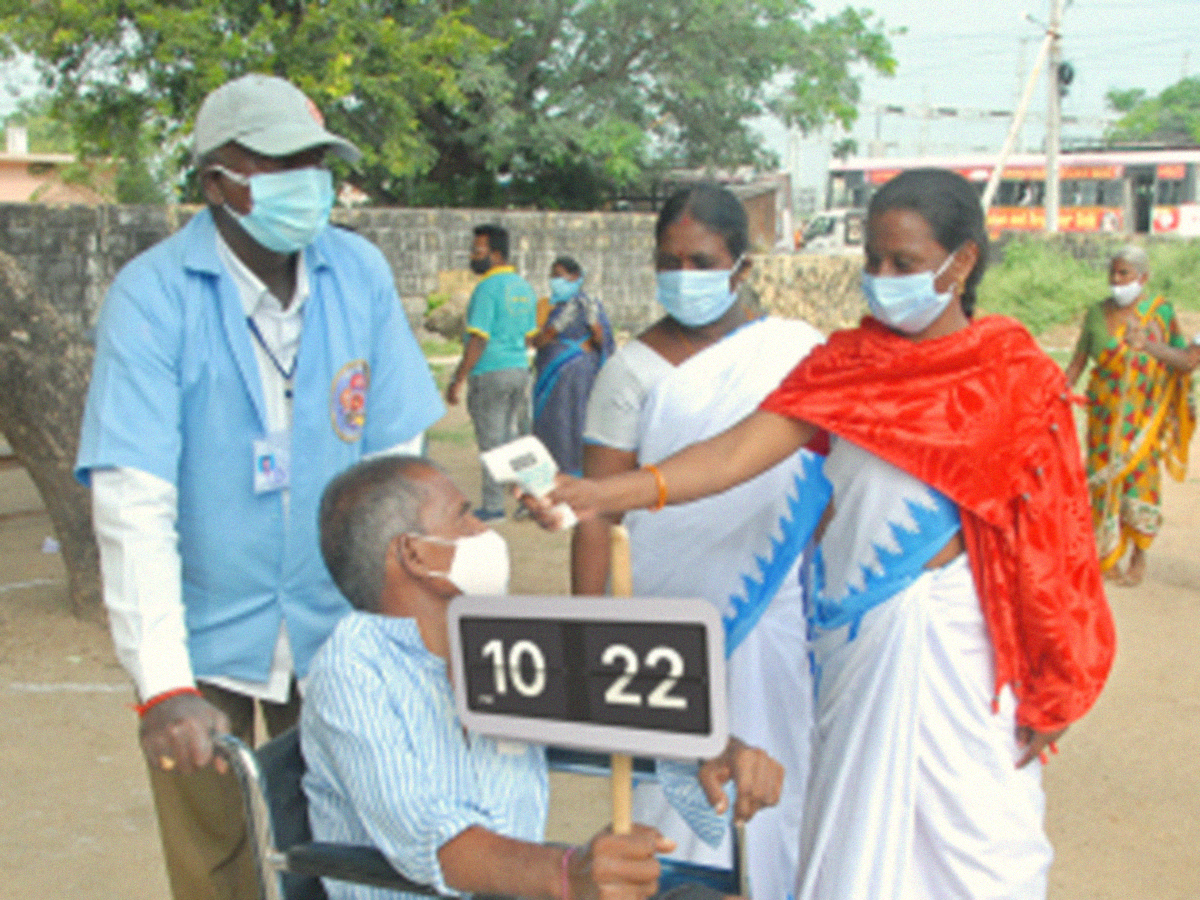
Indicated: 10 h 22 min
